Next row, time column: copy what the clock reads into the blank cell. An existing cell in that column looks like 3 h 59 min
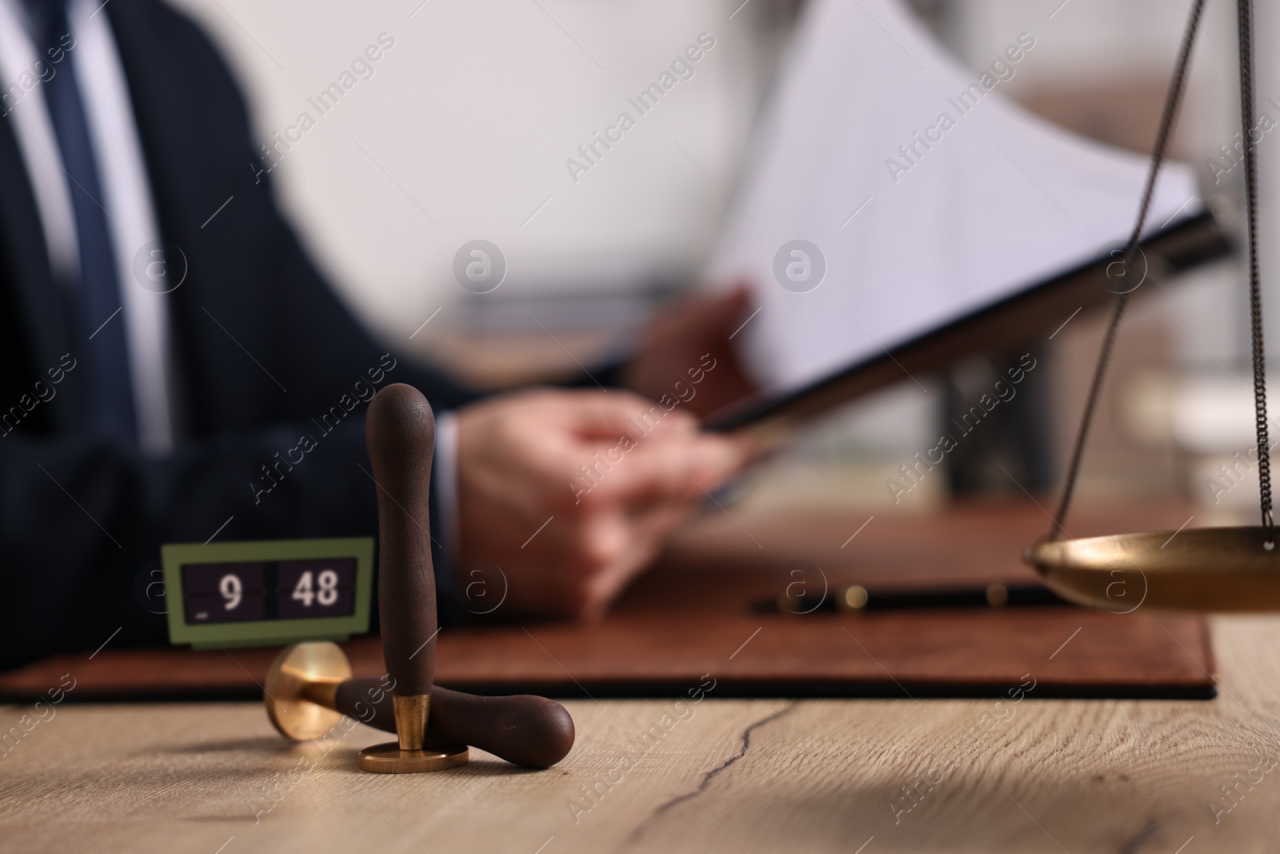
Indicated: 9 h 48 min
